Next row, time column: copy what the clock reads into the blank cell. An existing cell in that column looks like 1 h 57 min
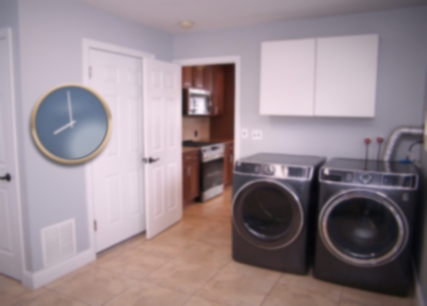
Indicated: 7 h 59 min
